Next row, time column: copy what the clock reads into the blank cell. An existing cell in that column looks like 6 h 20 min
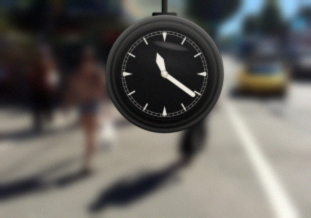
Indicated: 11 h 21 min
